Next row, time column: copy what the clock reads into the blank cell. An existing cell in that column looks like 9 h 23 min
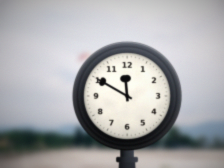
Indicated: 11 h 50 min
